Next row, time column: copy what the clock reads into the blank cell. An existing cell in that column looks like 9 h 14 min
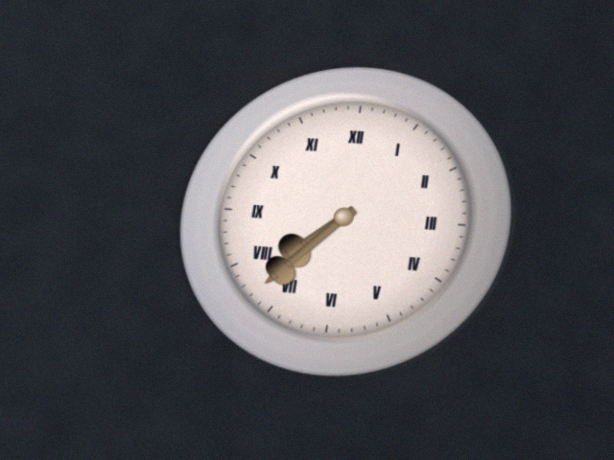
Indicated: 7 h 37 min
